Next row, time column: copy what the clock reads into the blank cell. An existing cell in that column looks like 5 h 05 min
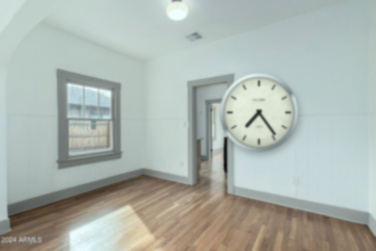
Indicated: 7 h 24 min
